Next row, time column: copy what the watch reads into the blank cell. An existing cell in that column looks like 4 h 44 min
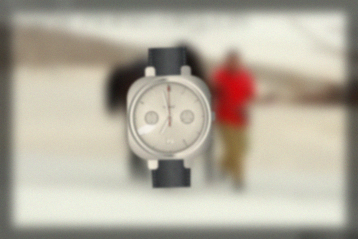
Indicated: 6 h 58 min
